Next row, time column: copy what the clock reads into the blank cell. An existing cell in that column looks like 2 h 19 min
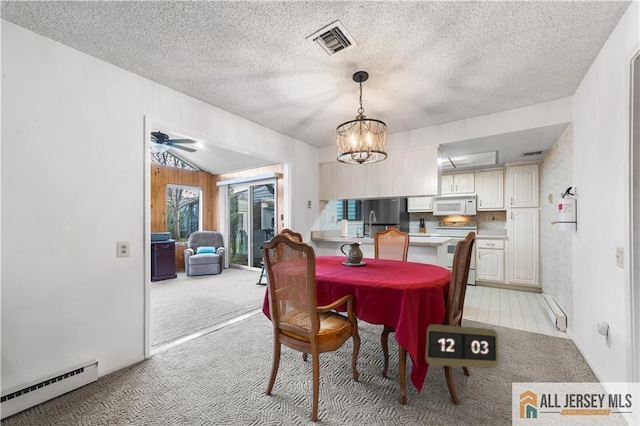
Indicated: 12 h 03 min
